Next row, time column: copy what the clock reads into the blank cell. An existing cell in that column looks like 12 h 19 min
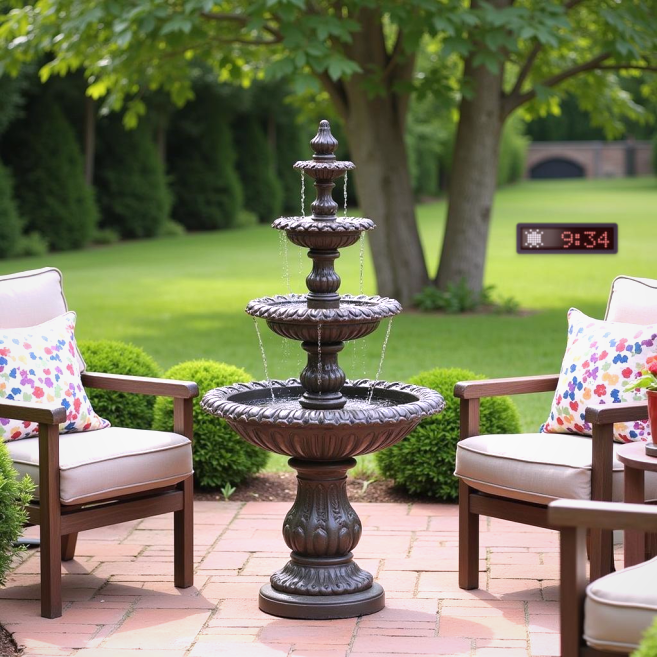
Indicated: 9 h 34 min
